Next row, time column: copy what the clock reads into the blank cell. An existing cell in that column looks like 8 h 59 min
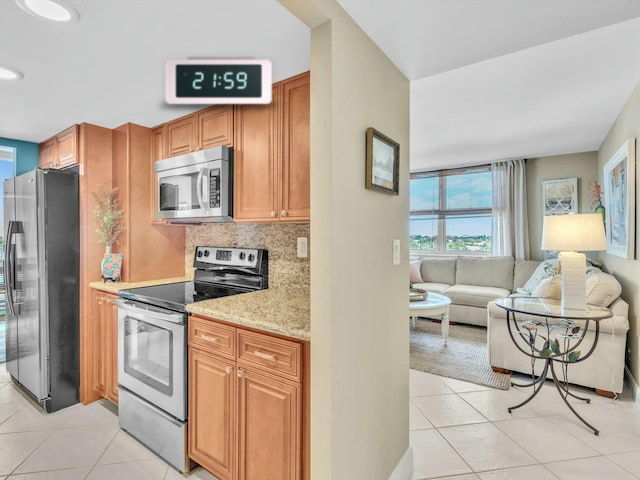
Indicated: 21 h 59 min
